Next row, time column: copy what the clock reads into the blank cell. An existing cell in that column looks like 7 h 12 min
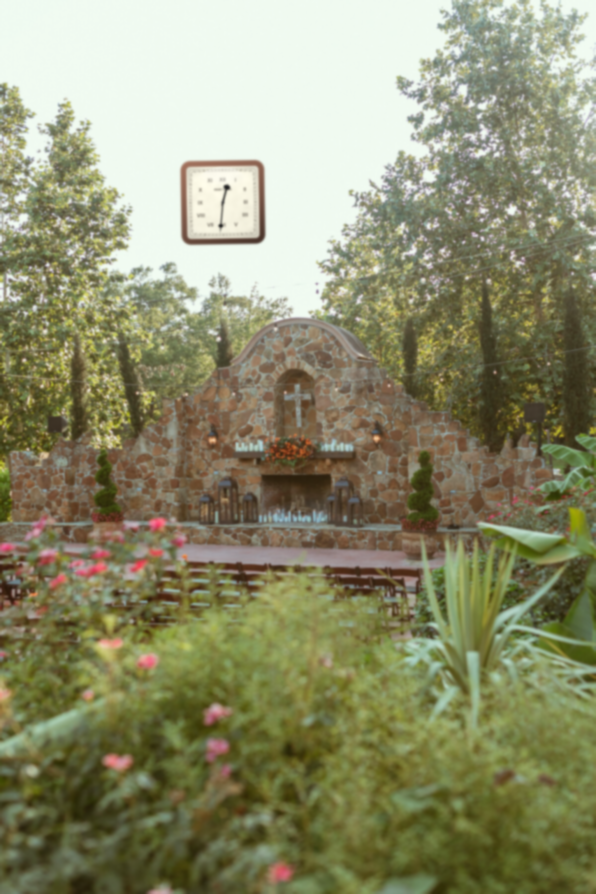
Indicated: 12 h 31 min
